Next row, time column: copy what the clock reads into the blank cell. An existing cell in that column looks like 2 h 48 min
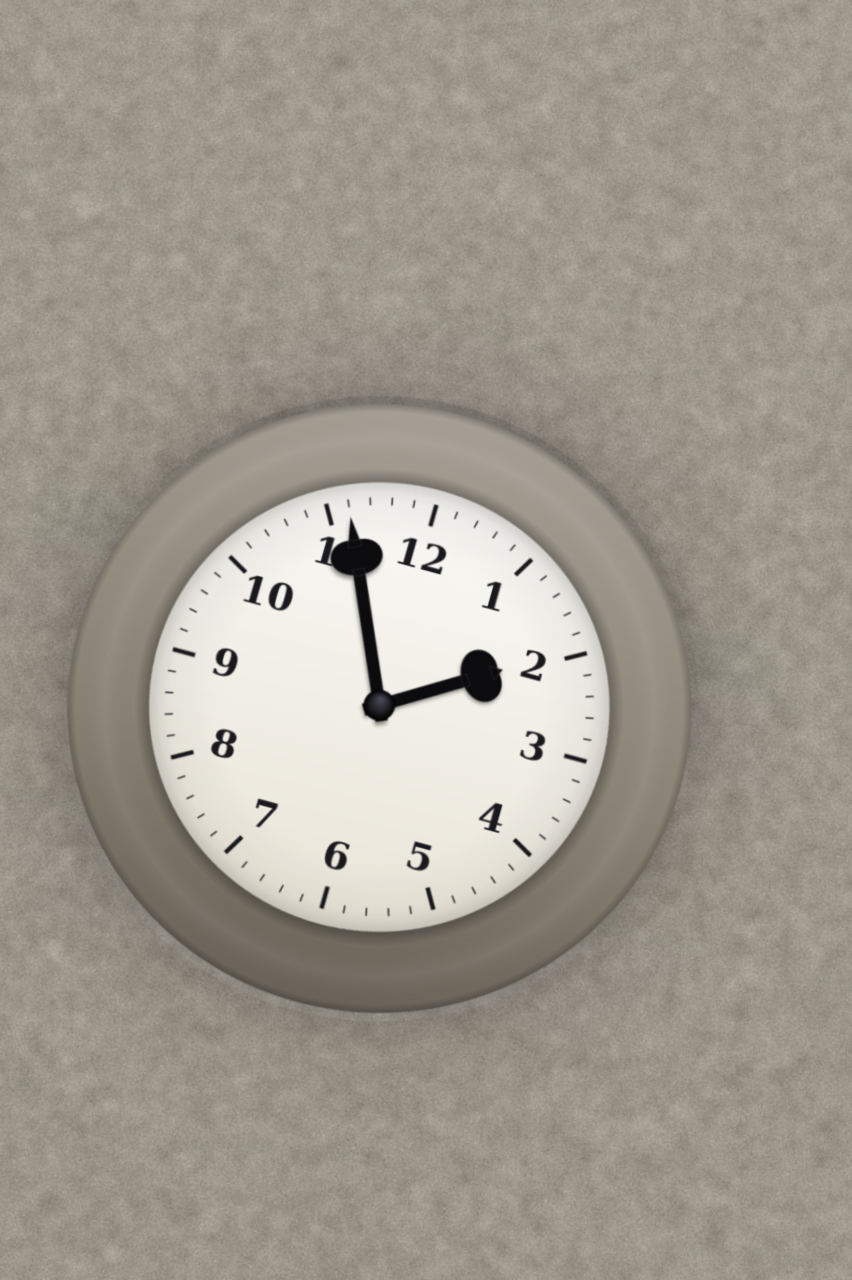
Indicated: 1 h 56 min
